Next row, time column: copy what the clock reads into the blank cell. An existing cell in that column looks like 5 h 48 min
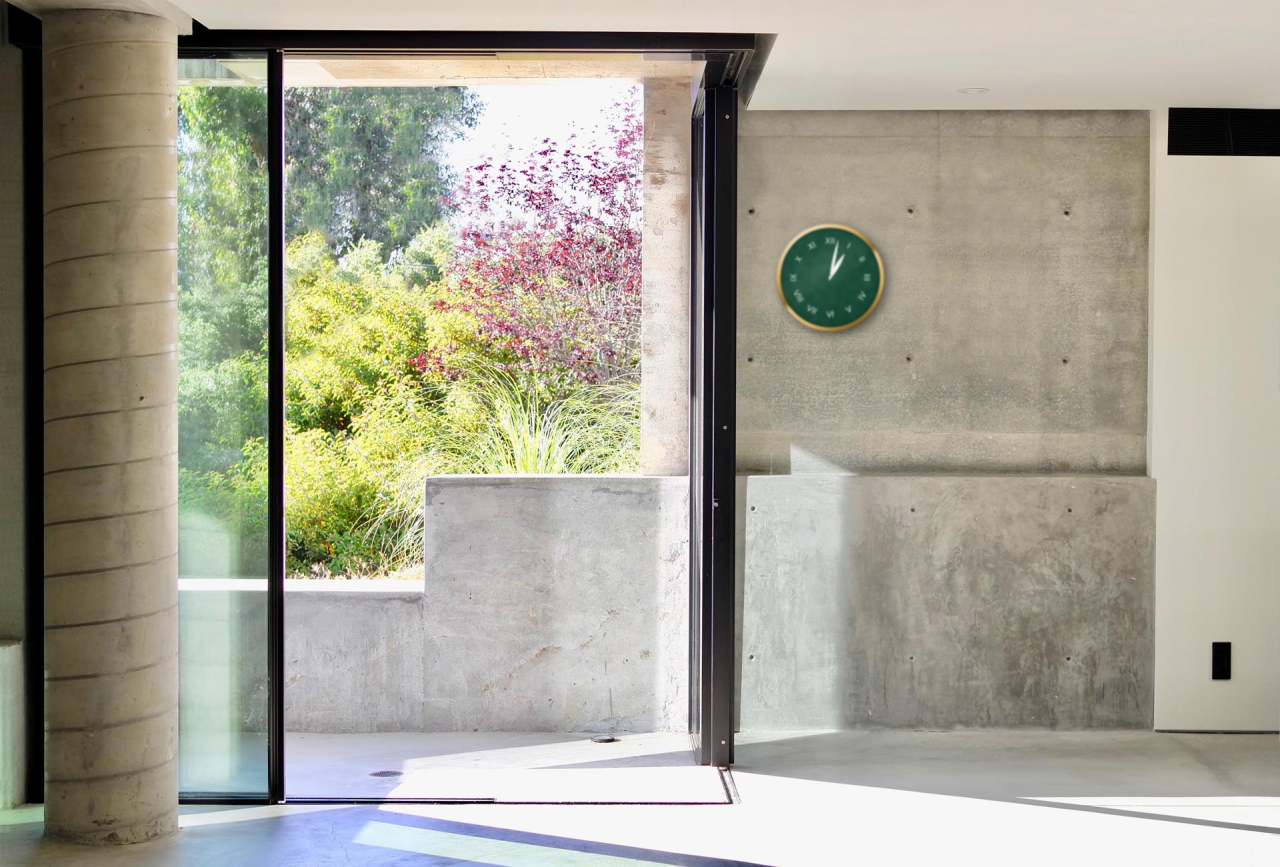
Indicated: 1 h 02 min
